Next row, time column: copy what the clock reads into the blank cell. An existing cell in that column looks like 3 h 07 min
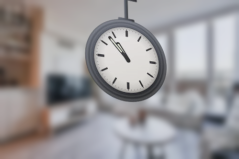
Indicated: 10 h 53 min
